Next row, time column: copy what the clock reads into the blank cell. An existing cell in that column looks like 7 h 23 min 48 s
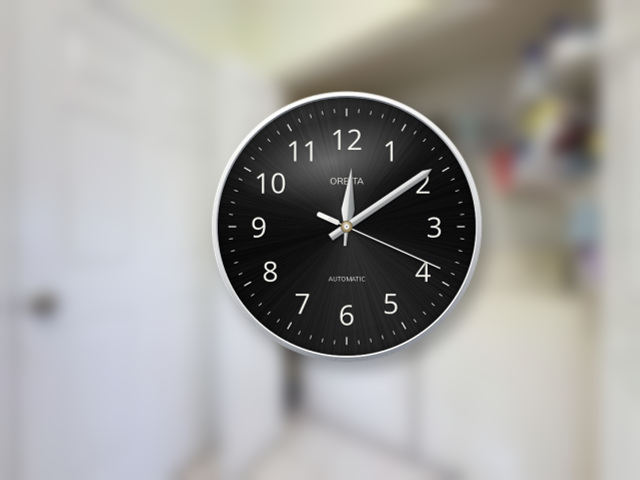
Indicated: 12 h 09 min 19 s
